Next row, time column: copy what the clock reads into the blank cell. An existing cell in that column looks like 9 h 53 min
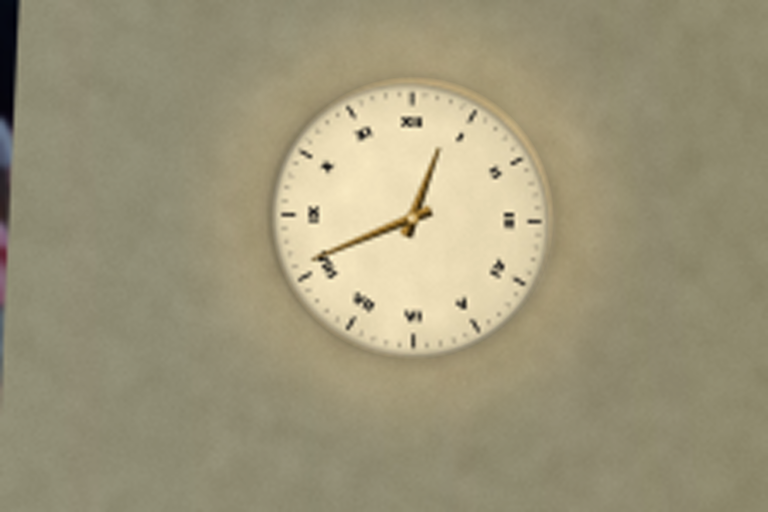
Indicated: 12 h 41 min
